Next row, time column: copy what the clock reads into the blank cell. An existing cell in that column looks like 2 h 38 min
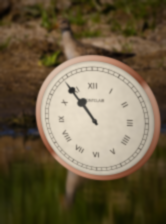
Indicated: 10 h 54 min
